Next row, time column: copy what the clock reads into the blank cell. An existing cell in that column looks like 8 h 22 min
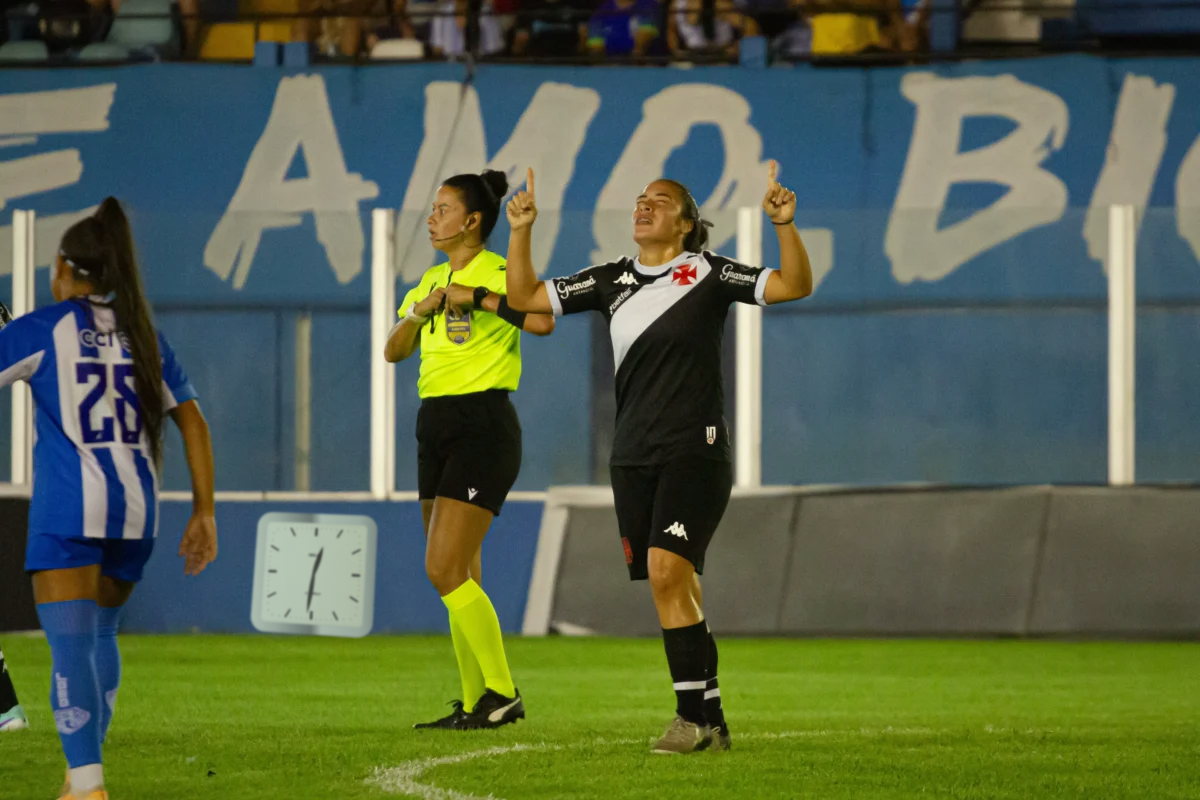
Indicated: 12 h 31 min
